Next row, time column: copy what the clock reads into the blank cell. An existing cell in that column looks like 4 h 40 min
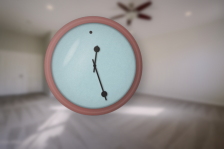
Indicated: 12 h 28 min
